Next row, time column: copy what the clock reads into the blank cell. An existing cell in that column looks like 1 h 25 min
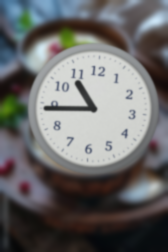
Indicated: 10 h 44 min
